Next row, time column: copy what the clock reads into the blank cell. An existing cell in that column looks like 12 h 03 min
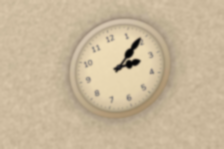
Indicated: 3 h 09 min
